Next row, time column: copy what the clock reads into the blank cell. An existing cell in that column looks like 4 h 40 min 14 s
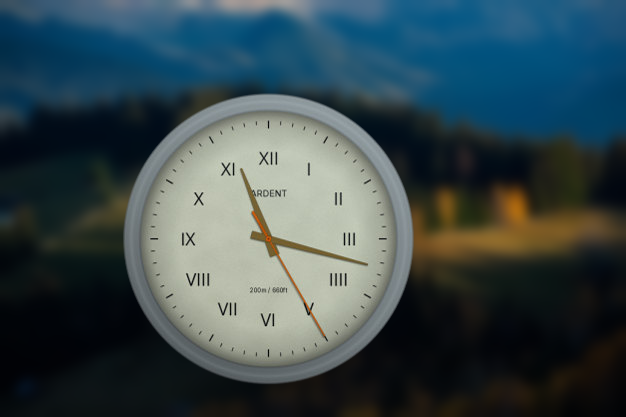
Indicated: 11 h 17 min 25 s
